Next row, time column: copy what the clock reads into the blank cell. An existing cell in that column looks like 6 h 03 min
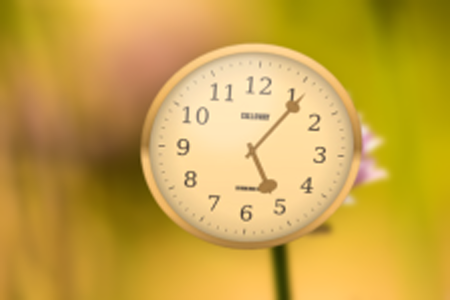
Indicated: 5 h 06 min
